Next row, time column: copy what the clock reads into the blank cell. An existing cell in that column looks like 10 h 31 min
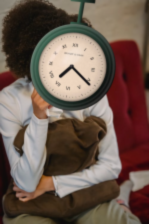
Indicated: 7 h 21 min
